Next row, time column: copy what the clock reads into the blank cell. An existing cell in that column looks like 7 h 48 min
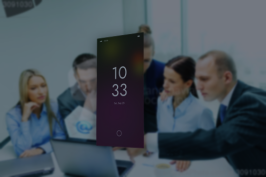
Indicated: 10 h 33 min
